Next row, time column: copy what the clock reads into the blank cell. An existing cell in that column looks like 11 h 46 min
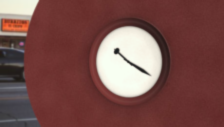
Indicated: 10 h 20 min
